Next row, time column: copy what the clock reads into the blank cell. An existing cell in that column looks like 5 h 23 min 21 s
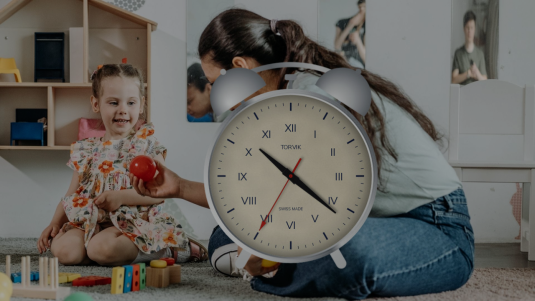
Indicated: 10 h 21 min 35 s
